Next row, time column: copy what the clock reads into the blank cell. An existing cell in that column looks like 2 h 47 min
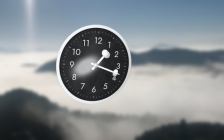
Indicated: 1 h 18 min
